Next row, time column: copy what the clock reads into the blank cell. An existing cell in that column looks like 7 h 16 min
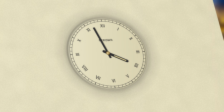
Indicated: 3 h 57 min
